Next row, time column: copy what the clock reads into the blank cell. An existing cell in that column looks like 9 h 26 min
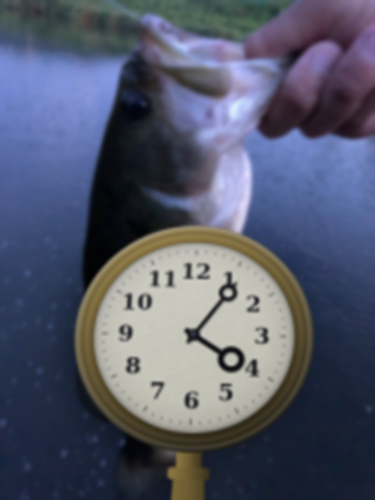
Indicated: 4 h 06 min
